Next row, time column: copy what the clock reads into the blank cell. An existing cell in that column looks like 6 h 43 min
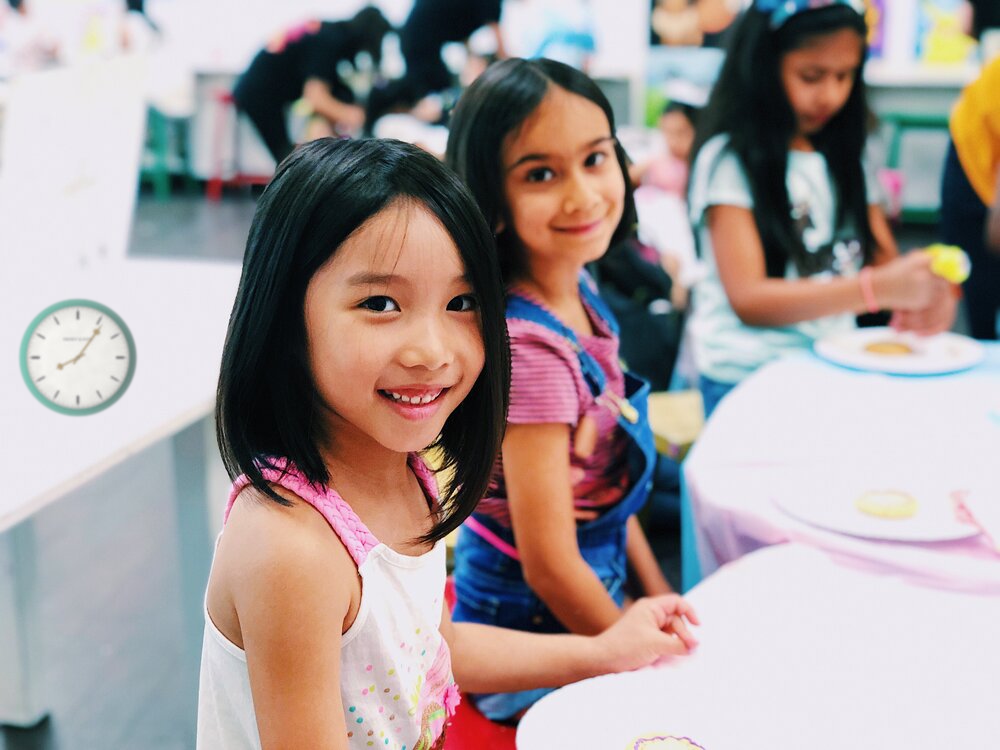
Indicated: 8 h 06 min
